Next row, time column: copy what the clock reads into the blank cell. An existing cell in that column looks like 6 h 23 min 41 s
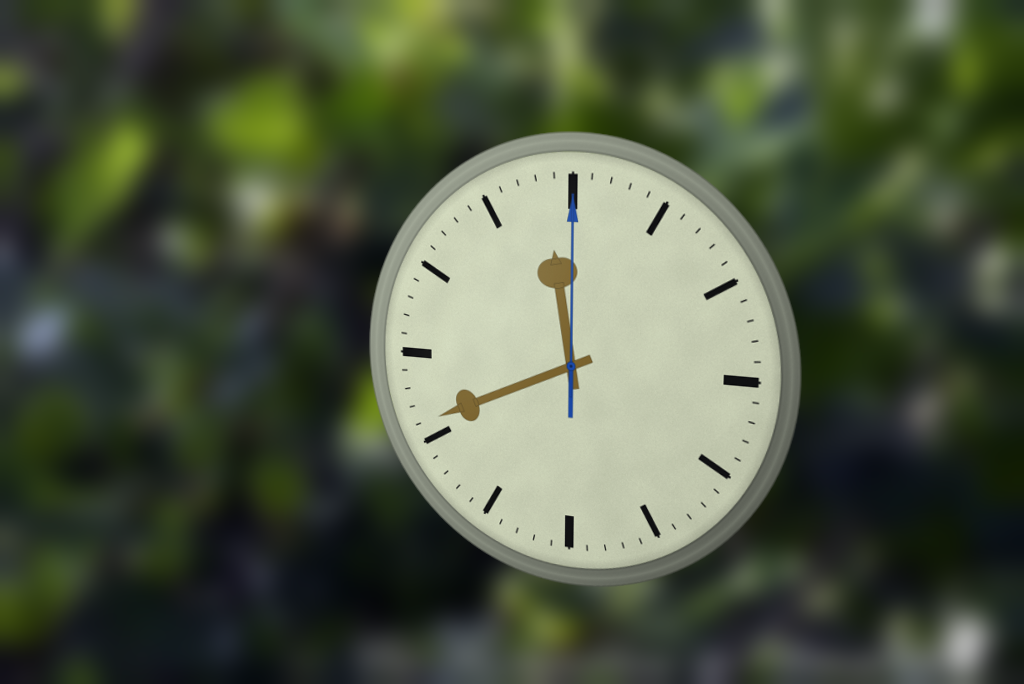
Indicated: 11 h 41 min 00 s
